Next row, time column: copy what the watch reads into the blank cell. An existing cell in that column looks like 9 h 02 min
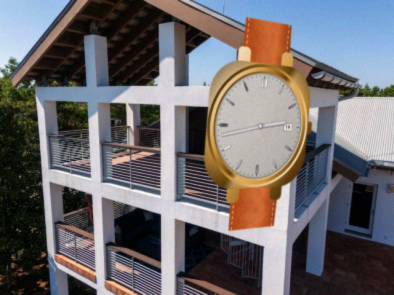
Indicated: 2 h 43 min
